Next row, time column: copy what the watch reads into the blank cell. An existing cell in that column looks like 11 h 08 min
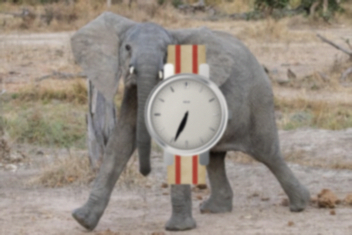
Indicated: 6 h 34 min
